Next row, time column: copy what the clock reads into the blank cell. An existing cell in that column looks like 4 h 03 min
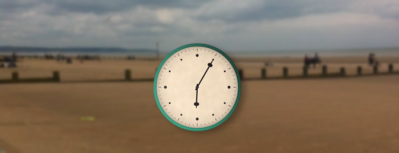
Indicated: 6 h 05 min
